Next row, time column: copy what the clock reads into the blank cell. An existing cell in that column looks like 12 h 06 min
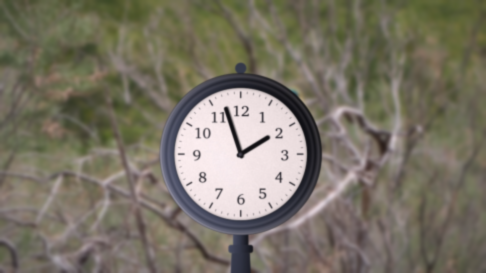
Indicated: 1 h 57 min
